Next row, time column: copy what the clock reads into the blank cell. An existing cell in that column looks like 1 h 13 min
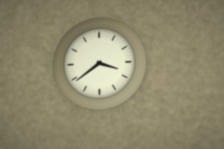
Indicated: 3 h 39 min
